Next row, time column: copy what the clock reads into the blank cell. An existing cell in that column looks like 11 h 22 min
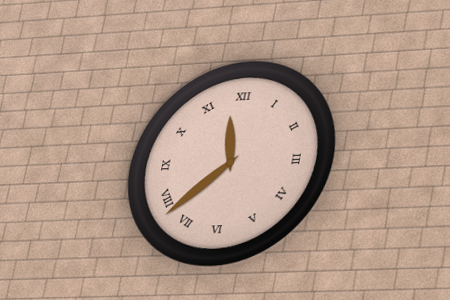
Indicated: 11 h 38 min
